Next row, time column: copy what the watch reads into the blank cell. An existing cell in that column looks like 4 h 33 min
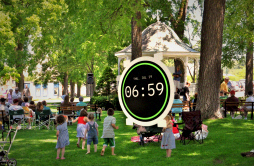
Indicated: 6 h 59 min
